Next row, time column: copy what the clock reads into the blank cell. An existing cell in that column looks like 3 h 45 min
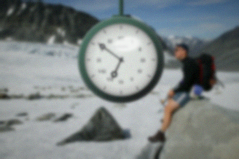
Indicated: 6 h 51 min
